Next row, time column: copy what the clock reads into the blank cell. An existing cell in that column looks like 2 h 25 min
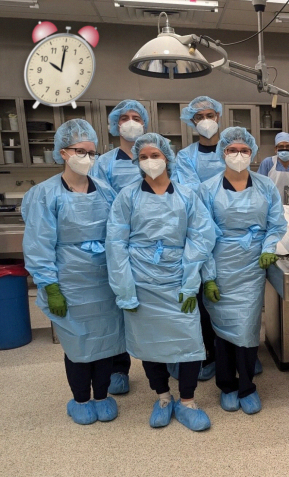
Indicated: 10 h 00 min
